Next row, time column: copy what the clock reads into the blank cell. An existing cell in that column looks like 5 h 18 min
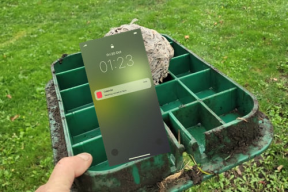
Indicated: 1 h 23 min
